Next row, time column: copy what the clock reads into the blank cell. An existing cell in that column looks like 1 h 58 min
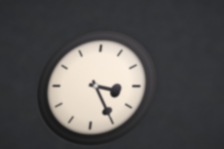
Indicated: 3 h 25 min
